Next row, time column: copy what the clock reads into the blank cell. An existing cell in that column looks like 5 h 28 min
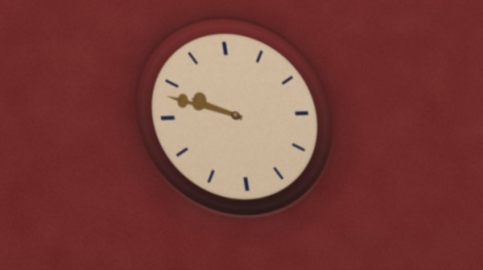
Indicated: 9 h 48 min
